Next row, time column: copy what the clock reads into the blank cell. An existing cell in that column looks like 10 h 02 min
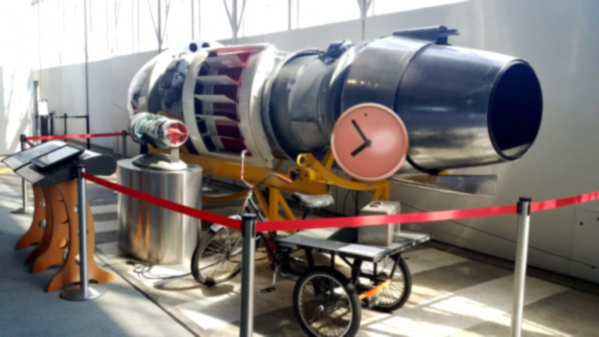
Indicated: 7 h 55 min
